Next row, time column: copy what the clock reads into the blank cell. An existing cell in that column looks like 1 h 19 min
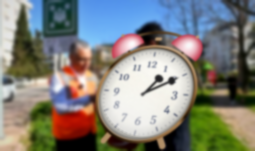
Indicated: 1 h 10 min
